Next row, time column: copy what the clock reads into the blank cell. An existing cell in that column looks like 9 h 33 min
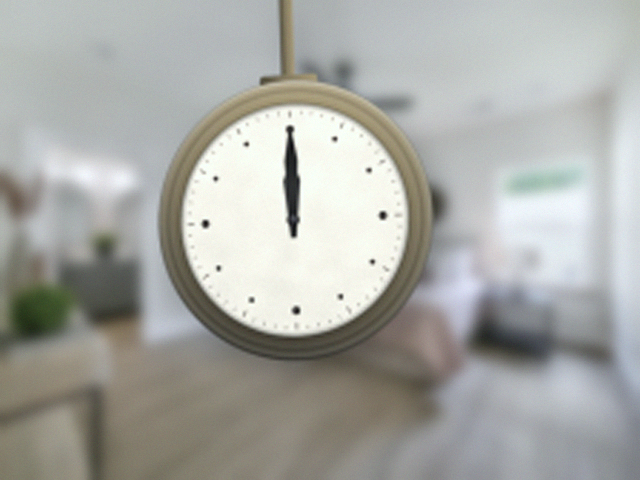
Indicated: 12 h 00 min
